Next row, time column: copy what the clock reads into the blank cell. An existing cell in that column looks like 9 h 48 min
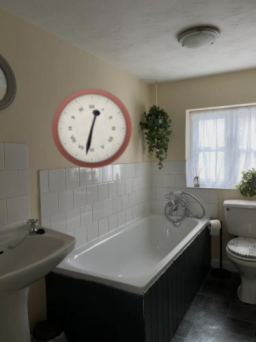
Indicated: 12 h 32 min
